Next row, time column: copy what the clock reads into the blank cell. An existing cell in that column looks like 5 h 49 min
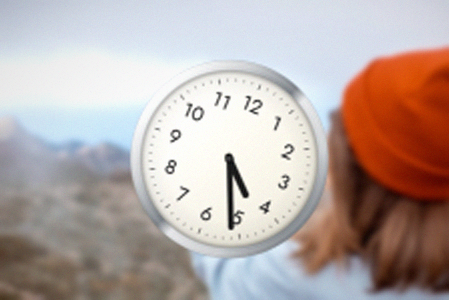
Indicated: 4 h 26 min
